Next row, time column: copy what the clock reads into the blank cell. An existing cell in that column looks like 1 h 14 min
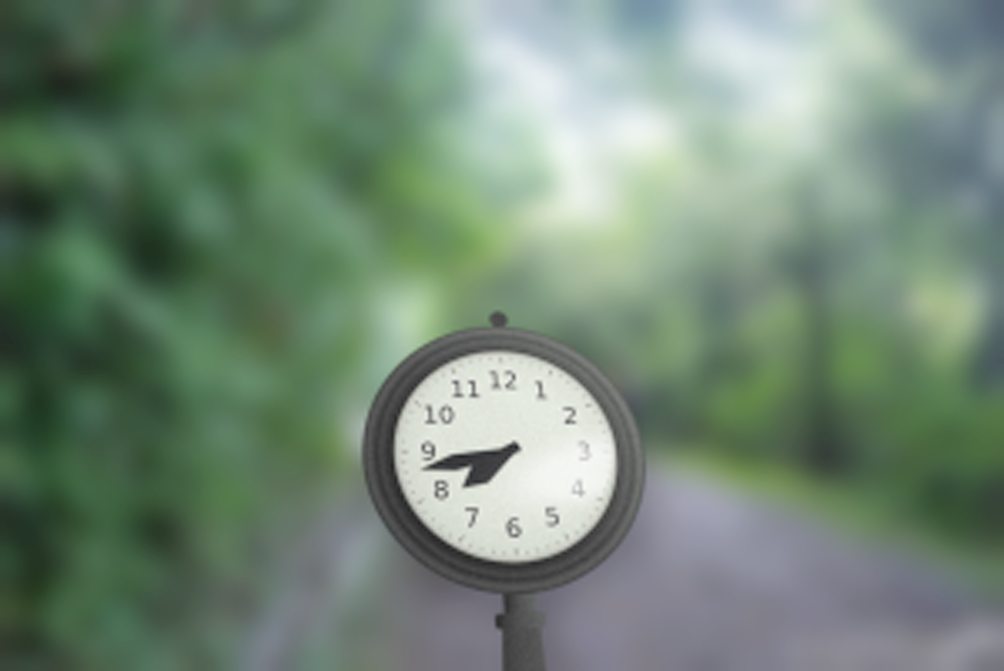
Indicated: 7 h 43 min
